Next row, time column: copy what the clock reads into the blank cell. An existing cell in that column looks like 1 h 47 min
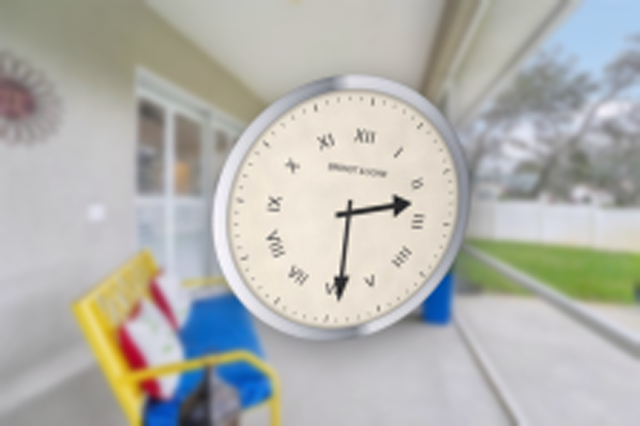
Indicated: 2 h 29 min
